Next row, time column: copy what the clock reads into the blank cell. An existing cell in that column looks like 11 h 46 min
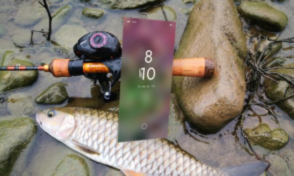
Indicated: 8 h 10 min
